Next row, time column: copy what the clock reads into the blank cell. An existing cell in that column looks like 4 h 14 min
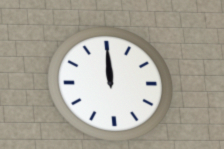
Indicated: 12 h 00 min
